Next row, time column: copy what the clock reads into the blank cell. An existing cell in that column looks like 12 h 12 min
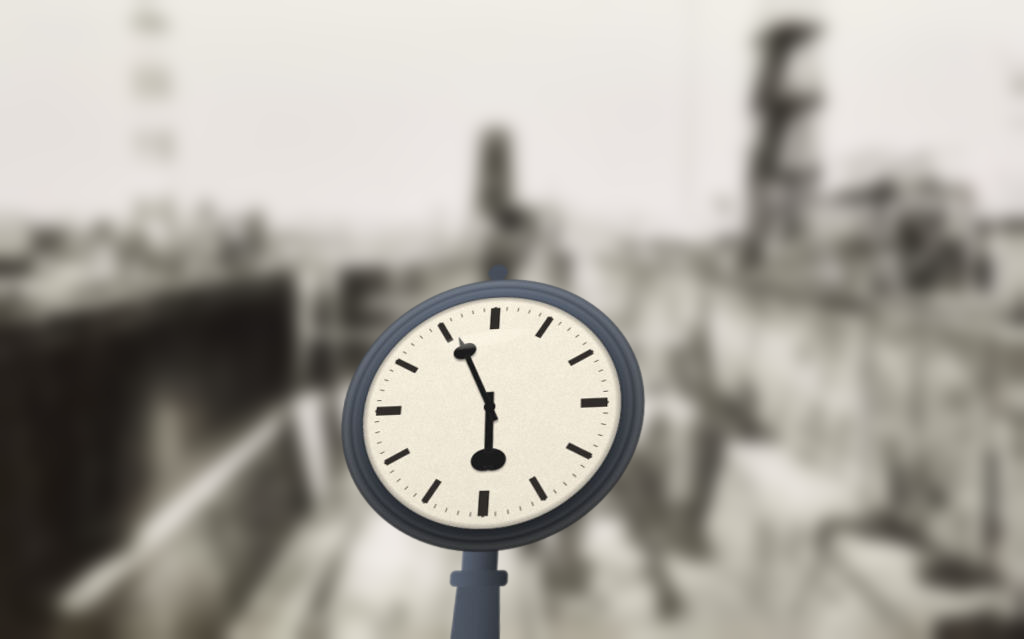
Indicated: 5 h 56 min
